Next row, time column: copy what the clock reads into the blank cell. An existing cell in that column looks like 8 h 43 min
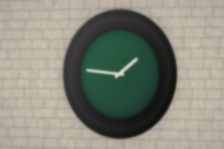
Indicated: 1 h 46 min
